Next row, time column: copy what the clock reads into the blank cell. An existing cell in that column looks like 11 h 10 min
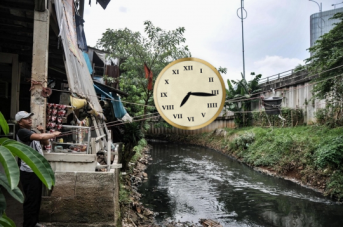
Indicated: 7 h 16 min
